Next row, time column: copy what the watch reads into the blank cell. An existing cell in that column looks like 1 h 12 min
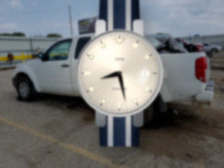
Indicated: 8 h 28 min
